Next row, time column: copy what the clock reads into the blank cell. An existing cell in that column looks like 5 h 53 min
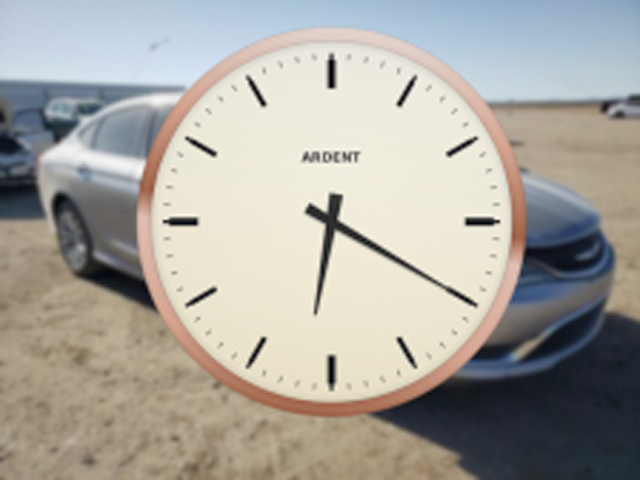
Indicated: 6 h 20 min
